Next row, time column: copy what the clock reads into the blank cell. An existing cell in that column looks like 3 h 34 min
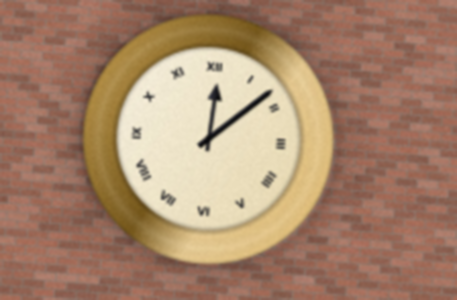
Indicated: 12 h 08 min
